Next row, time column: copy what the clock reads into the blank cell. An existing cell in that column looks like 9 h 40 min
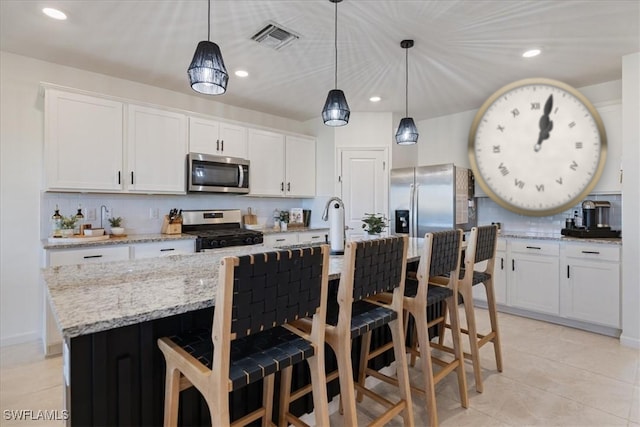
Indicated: 1 h 03 min
